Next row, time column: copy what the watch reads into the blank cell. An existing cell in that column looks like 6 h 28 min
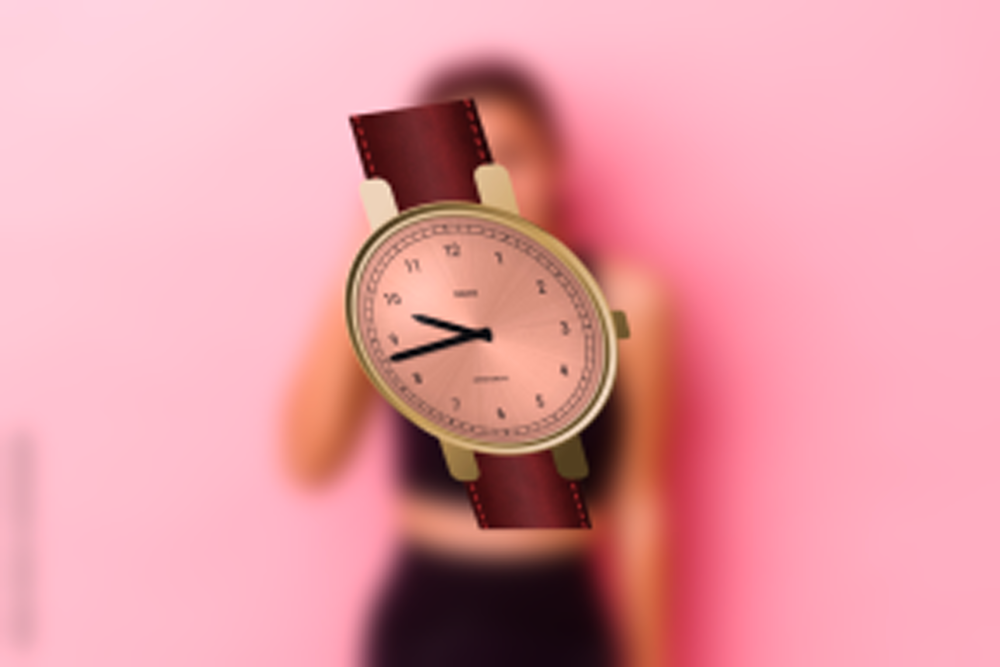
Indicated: 9 h 43 min
